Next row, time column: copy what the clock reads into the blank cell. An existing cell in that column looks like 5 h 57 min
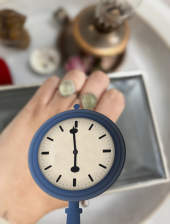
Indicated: 5 h 59 min
